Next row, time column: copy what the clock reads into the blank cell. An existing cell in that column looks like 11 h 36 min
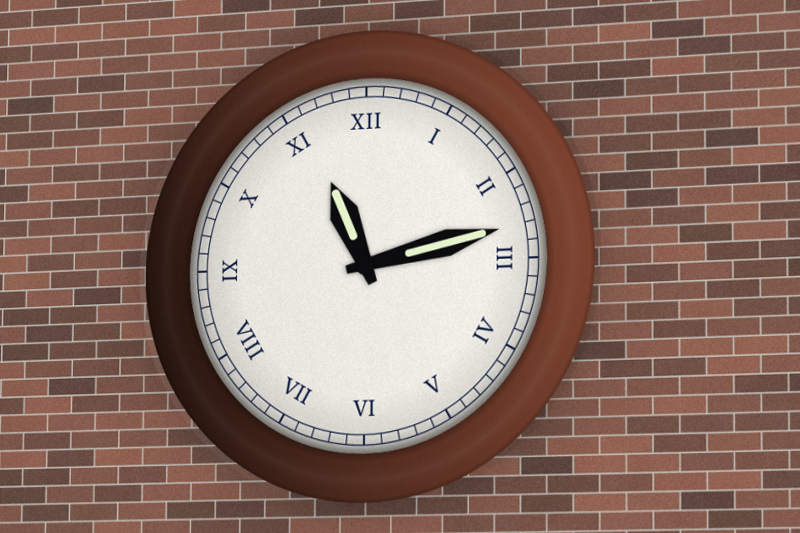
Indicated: 11 h 13 min
